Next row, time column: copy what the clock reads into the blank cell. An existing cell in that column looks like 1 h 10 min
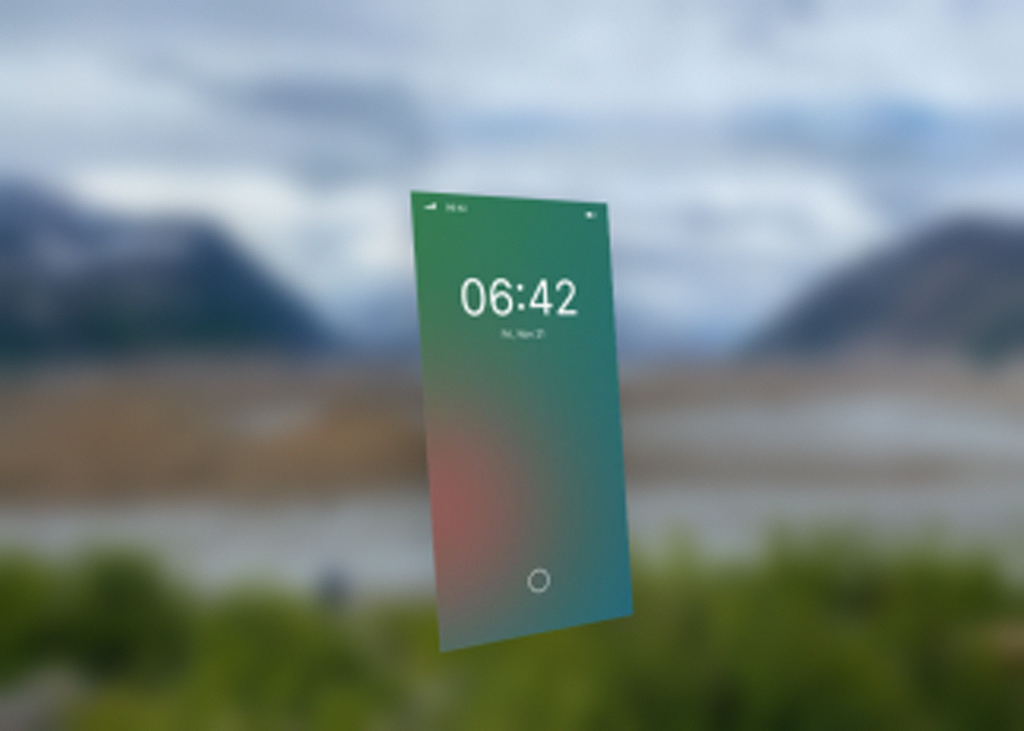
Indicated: 6 h 42 min
